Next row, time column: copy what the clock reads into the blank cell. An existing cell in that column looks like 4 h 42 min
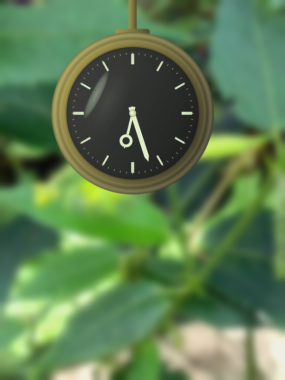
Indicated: 6 h 27 min
